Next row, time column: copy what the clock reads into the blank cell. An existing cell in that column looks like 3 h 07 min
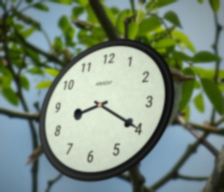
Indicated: 8 h 20 min
